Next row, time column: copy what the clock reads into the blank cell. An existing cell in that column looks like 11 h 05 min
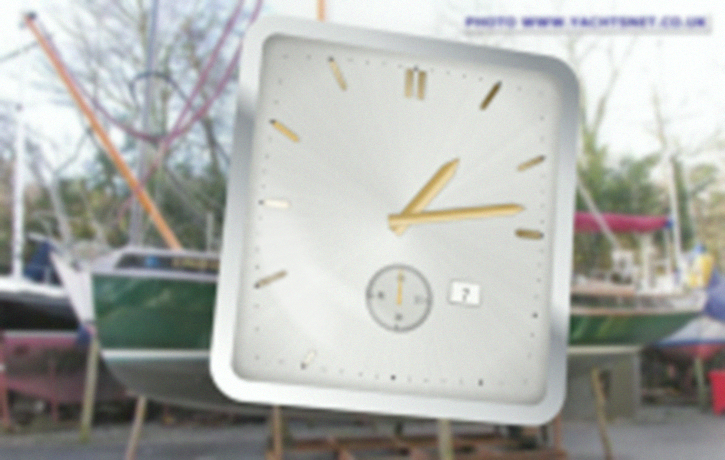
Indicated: 1 h 13 min
